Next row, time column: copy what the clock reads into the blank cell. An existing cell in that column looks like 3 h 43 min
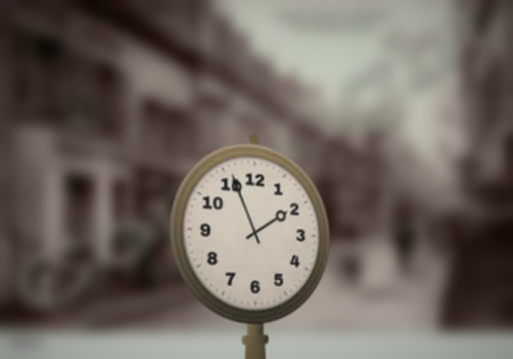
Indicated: 1 h 56 min
